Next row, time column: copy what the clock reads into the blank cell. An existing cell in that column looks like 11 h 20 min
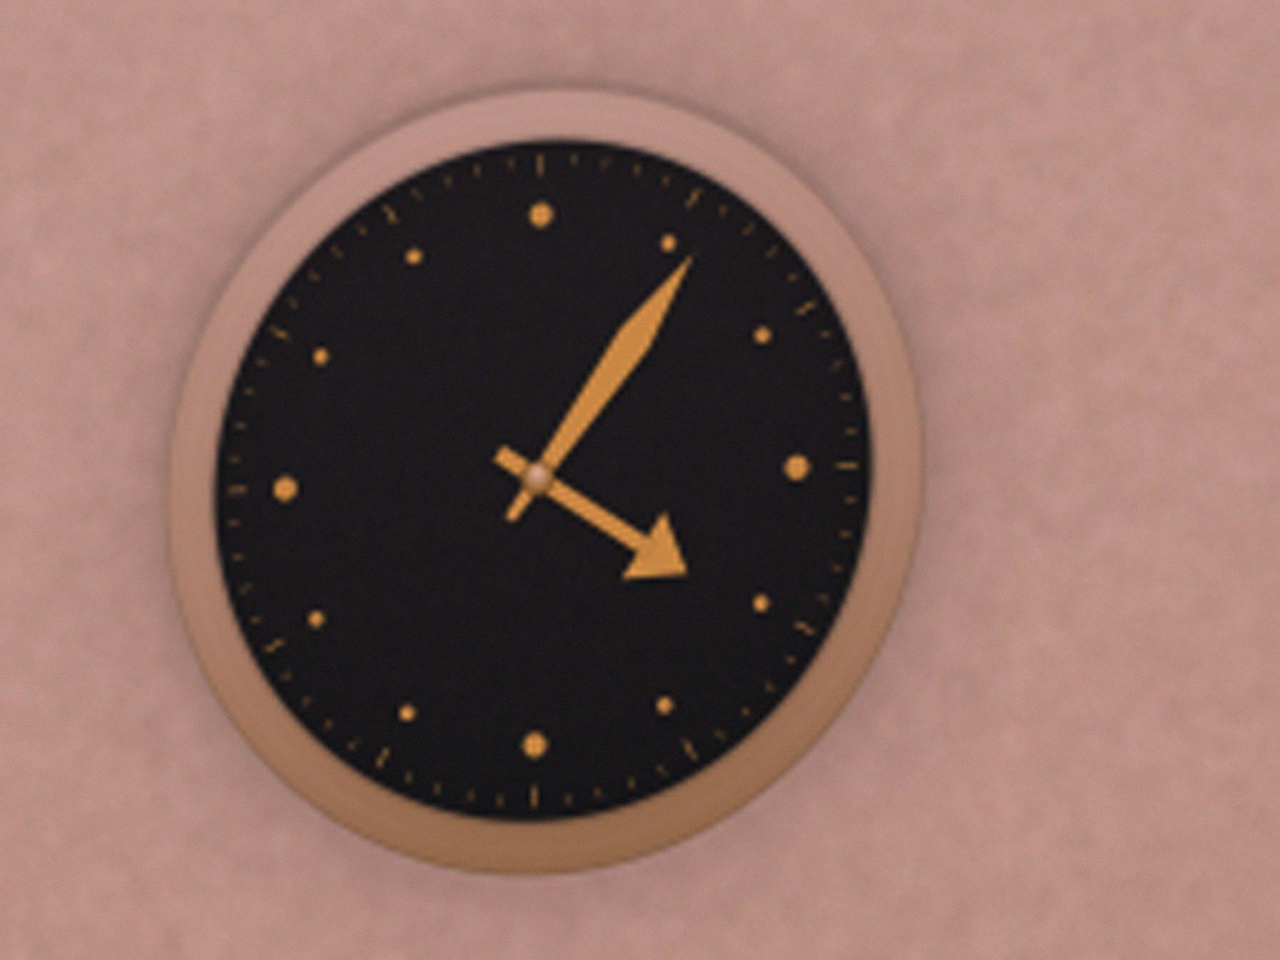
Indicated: 4 h 06 min
